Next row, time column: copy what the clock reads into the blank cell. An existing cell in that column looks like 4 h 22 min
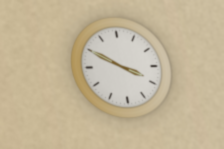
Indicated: 3 h 50 min
